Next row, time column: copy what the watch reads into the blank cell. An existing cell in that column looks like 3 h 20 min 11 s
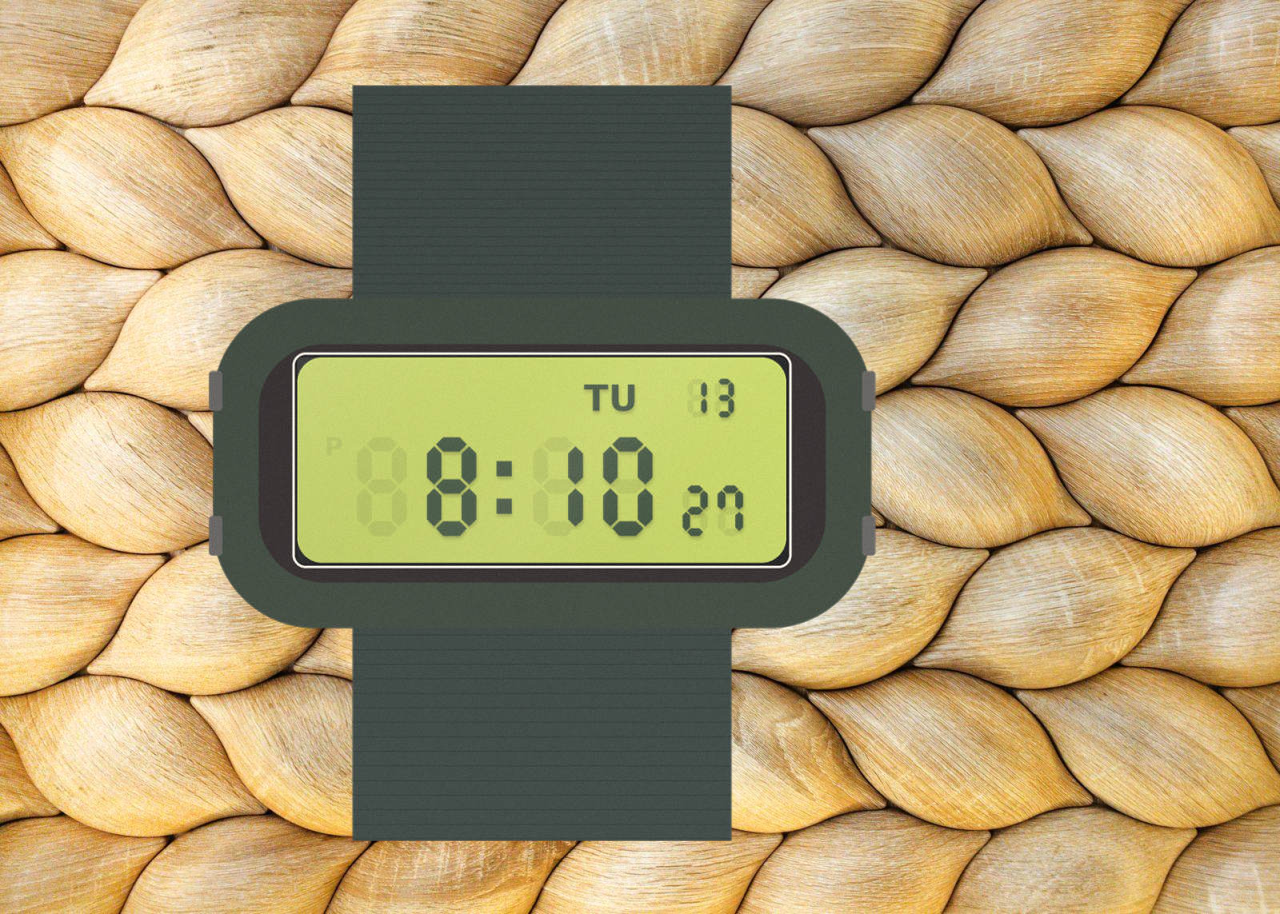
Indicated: 8 h 10 min 27 s
